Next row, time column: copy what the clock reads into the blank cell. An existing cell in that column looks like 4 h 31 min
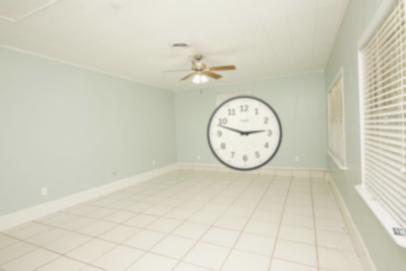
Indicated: 2 h 48 min
